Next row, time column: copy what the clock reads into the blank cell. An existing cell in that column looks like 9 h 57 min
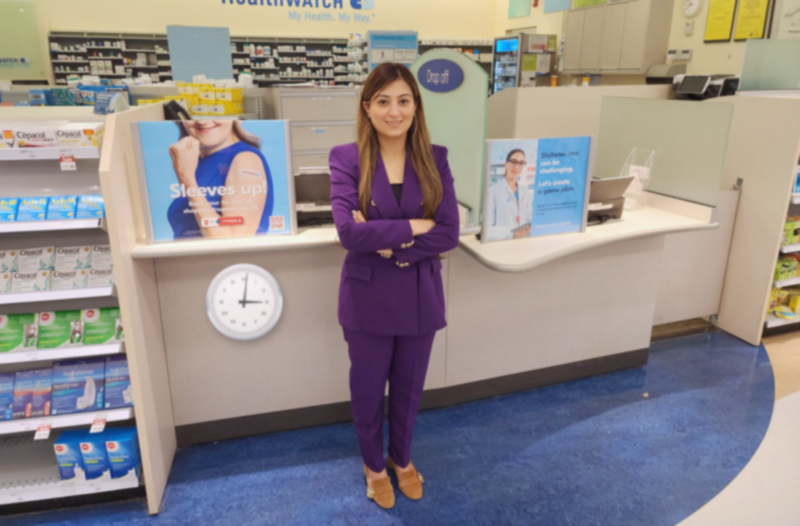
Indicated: 3 h 01 min
